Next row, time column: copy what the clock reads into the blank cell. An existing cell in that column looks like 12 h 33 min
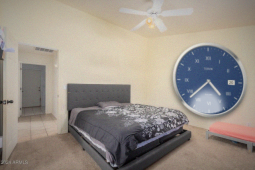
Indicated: 4 h 38 min
